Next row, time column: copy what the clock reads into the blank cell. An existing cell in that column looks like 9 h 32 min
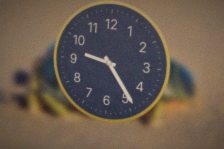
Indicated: 9 h 24 min
